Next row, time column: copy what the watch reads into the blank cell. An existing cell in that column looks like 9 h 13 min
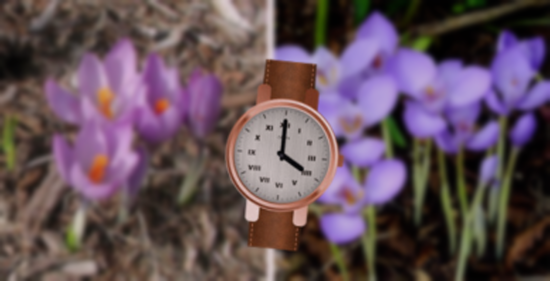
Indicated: 4 h 00 min
